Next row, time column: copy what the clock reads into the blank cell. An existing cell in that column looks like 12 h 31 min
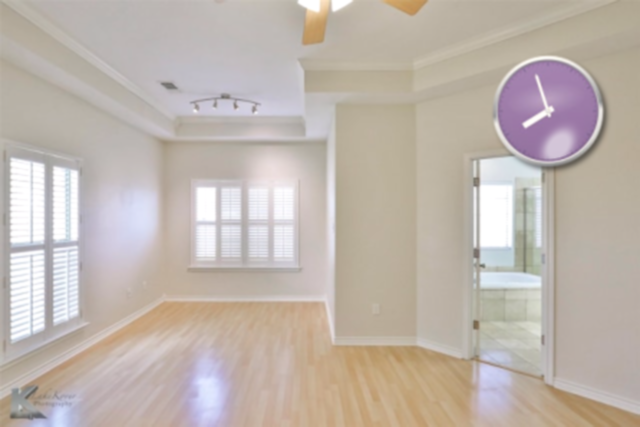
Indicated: 7 h 57 min
